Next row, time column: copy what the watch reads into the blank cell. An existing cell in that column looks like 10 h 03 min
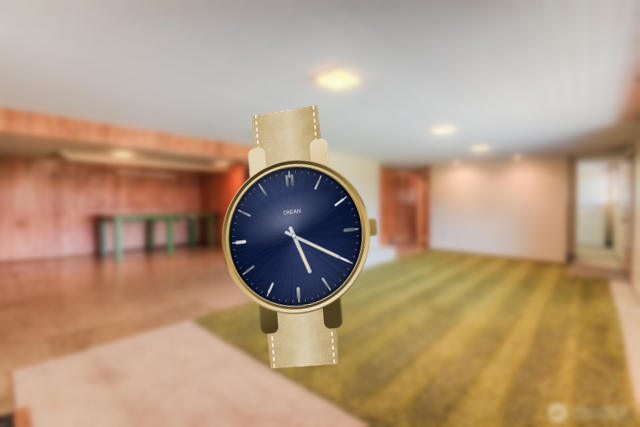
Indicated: 5 h 20 min
